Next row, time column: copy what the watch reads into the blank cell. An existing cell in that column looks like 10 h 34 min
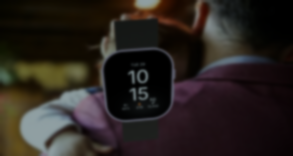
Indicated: 10 h 15 min
